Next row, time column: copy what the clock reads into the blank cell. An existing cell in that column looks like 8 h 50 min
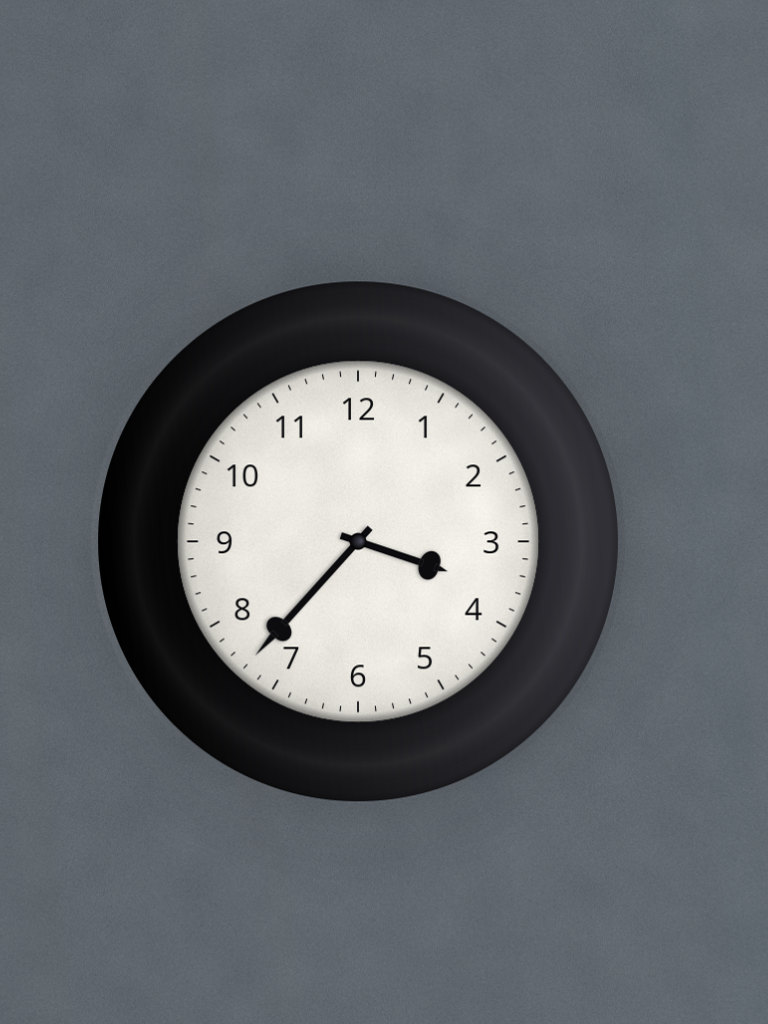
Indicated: 3 h 37 min
